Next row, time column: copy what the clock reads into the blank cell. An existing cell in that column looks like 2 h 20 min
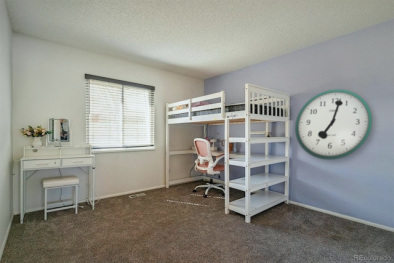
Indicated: 7 h 02 min
